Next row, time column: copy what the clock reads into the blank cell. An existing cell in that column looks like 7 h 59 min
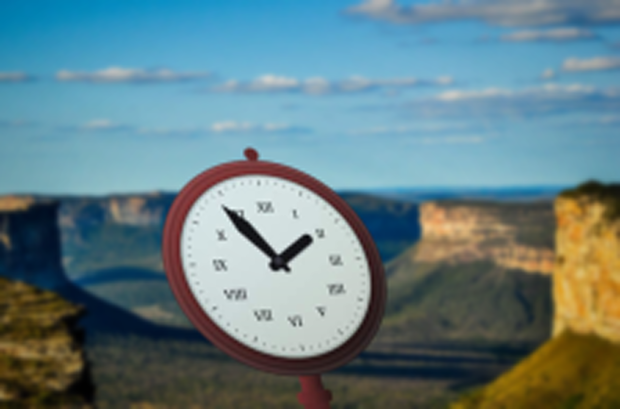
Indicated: 1 h 54 min
